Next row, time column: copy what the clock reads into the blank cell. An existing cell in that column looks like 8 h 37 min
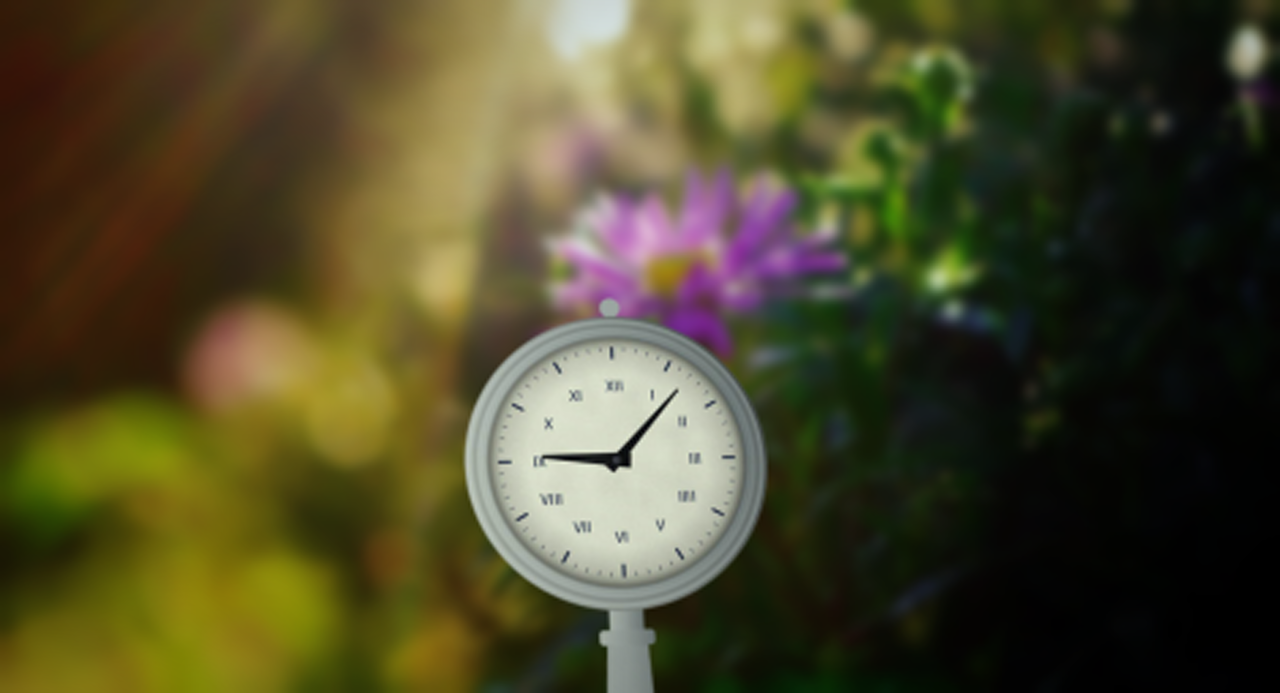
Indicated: 9 h 07 min
